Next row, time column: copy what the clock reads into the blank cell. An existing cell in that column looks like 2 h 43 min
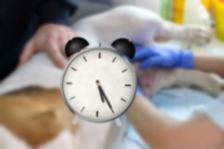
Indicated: 5 h 25 min
